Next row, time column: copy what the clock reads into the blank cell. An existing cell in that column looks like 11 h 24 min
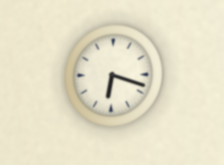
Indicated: 6 h 18 min
